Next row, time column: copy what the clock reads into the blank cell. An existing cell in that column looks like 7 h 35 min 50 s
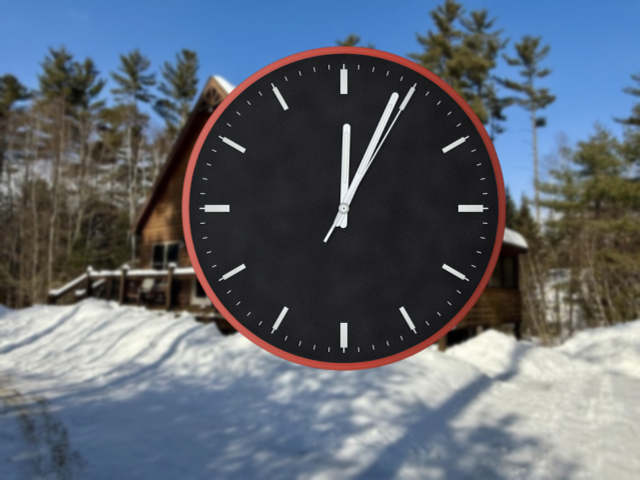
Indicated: 12 h 04 min 05 s
